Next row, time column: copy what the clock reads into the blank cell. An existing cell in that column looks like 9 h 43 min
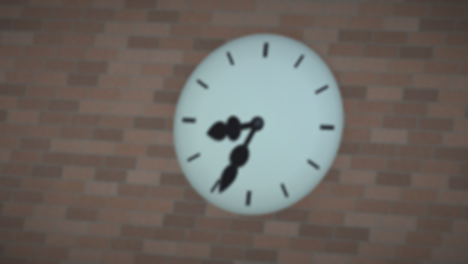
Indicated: 8 h 34 min
